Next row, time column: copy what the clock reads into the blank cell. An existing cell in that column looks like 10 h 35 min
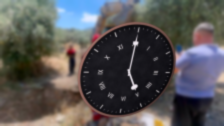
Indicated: 5 h 00 min
